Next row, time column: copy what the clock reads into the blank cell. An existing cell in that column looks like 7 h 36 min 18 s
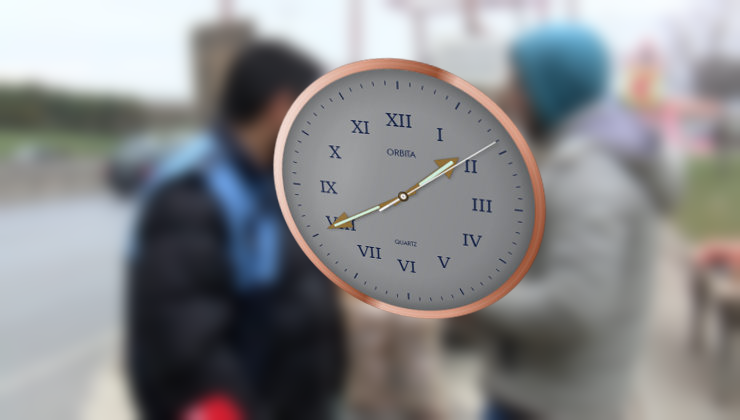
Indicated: 1 h 40 min 09 s
